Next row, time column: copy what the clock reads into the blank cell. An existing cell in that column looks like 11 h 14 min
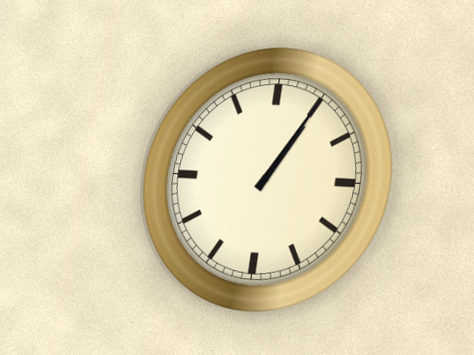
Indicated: 1 h 05 min
